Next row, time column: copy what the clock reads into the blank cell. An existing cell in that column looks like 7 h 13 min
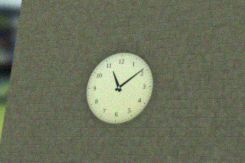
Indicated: 11 h 09 min
